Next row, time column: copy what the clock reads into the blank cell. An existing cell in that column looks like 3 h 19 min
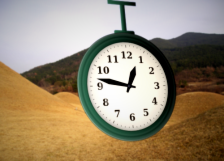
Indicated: 12 h 47 min
